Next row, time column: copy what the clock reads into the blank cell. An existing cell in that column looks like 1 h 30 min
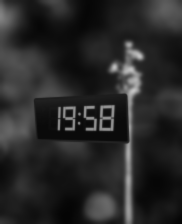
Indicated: 19 h 58 min
